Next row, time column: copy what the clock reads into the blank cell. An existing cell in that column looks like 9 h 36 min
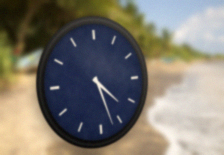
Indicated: 4 h 27 min
